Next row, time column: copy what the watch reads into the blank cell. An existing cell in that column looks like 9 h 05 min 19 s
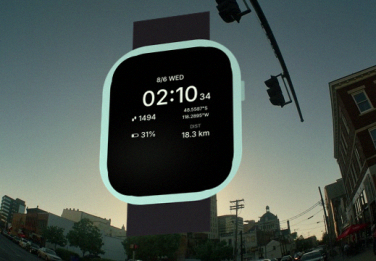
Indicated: 2 h 10 min 34 s
